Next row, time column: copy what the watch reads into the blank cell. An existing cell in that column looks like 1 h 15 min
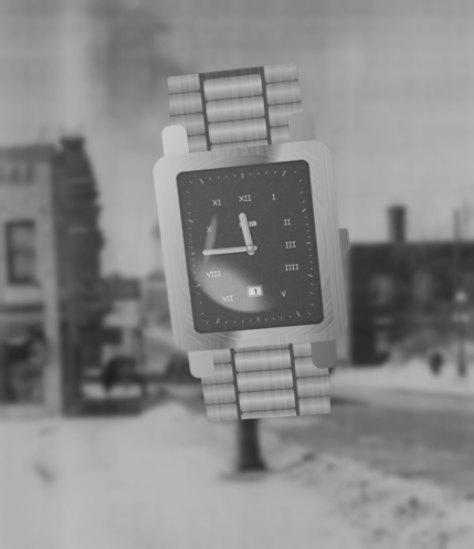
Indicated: 11 h 45 min
